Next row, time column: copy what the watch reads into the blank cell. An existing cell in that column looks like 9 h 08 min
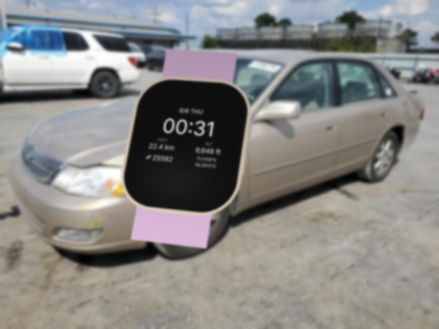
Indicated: 0 h 31 min
